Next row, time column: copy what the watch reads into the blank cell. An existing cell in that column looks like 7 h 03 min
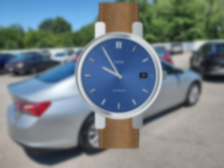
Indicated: 9 h 55 min
